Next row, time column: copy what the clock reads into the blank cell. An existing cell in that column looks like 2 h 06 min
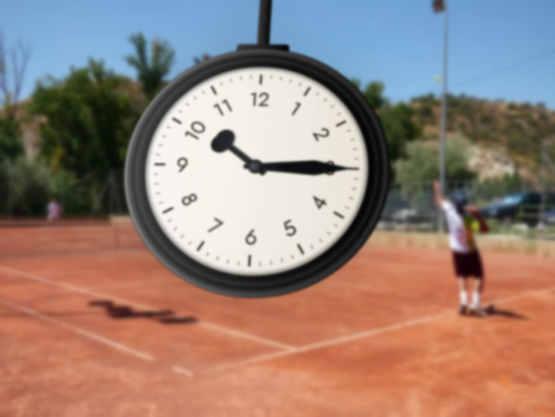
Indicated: 10 h 15 min
